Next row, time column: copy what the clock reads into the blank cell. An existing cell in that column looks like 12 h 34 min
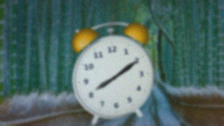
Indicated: 8 h 10 min
